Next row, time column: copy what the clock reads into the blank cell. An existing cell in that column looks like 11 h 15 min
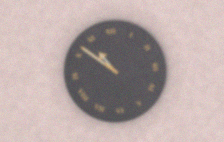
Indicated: 10 h 52 min
